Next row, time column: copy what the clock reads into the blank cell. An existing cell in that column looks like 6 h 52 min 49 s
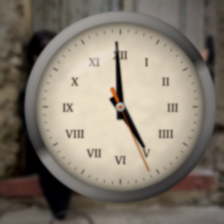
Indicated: 4 h 59 min 26 s
